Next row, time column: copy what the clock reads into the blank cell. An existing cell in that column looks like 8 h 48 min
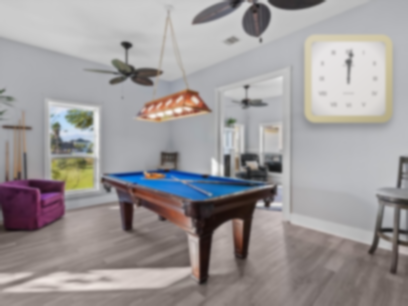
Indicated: 12 h 01 min
